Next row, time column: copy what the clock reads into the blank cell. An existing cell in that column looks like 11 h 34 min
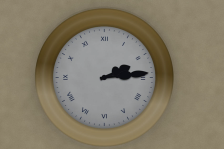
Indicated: 2 h 14 min
